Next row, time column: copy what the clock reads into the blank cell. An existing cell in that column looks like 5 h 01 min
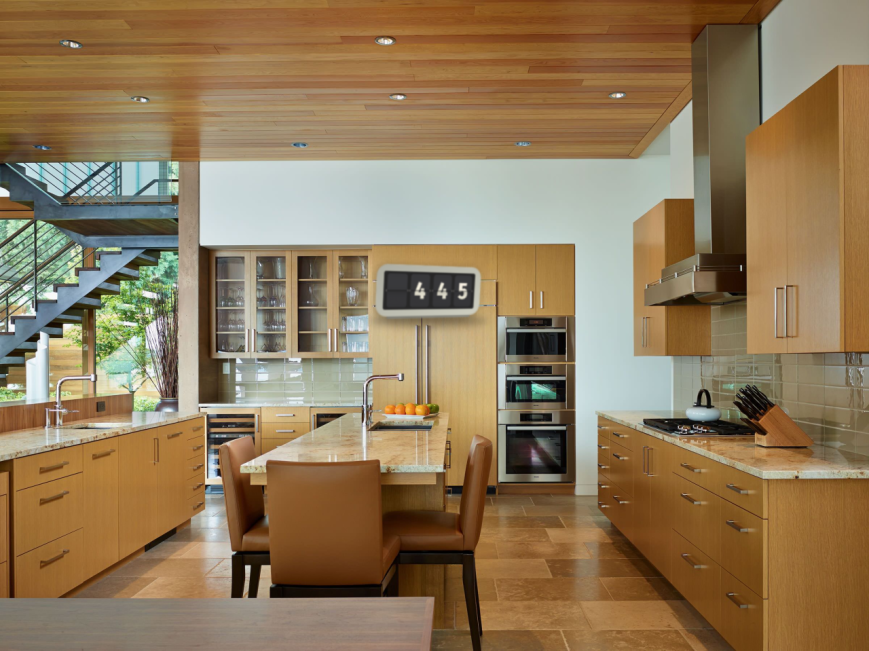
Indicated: 4 h 45 min
